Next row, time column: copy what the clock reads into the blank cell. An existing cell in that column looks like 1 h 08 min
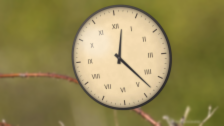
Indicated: 12 h 23 min
